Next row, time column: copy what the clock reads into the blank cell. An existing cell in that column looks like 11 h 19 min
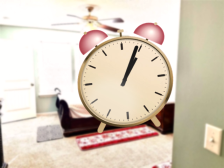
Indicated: 1 h 04 min
